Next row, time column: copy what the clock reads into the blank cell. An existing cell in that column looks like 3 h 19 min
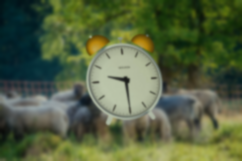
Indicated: 9 h 30 min
